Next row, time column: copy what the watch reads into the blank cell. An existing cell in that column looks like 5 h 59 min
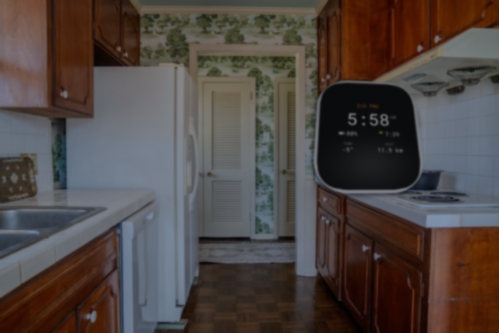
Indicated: 5 h 58 min
